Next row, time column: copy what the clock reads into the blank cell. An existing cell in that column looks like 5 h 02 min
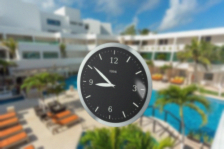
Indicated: 8 h 51 min
